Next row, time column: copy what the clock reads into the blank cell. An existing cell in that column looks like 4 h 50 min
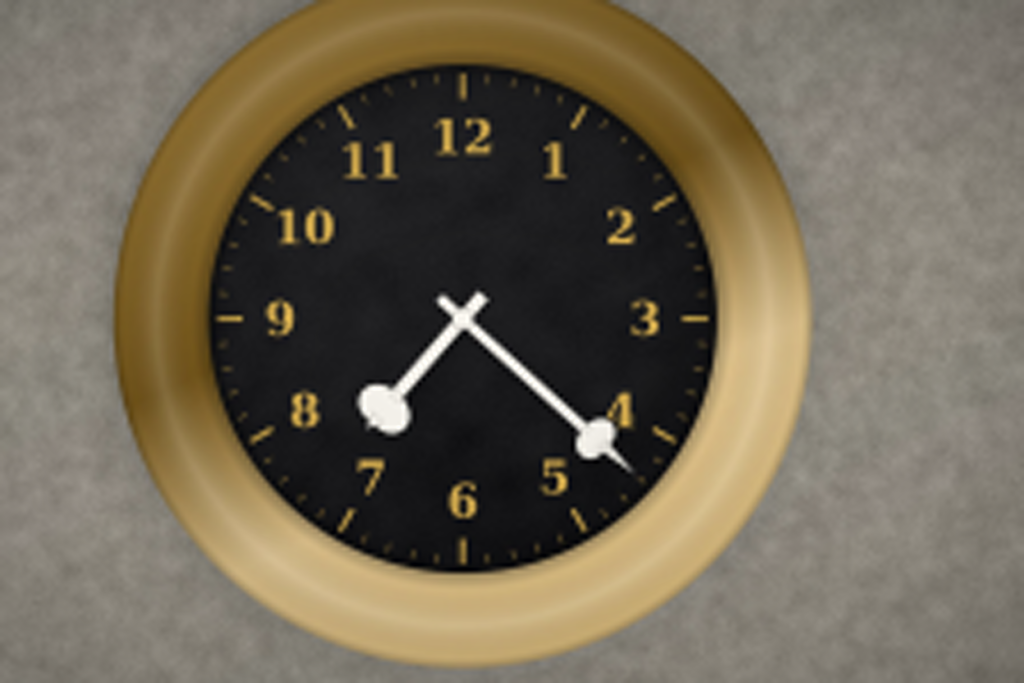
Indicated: 7 h 22 min
